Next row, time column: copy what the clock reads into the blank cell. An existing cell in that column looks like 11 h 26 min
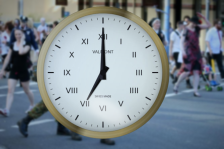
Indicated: 7 h 00 min
